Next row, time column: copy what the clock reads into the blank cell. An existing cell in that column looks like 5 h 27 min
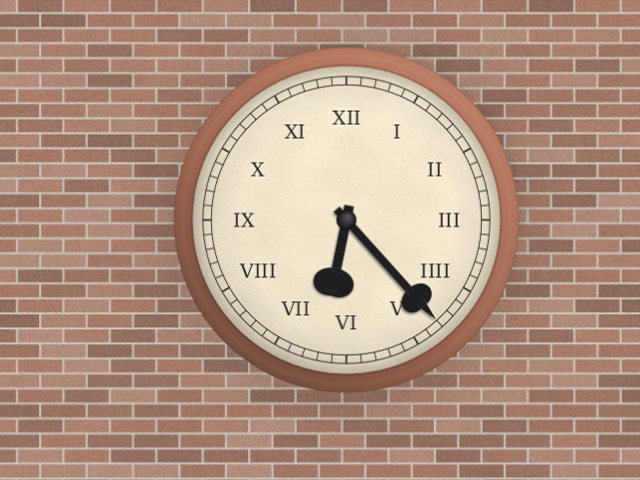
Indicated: 6 h 23 min
